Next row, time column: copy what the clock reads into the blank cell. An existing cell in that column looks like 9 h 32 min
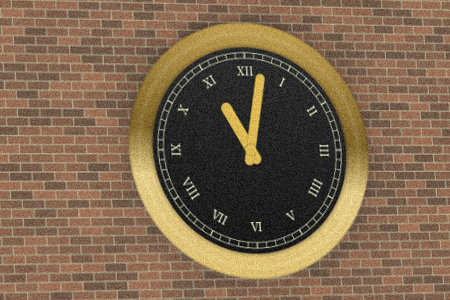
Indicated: 11 h 02 min
